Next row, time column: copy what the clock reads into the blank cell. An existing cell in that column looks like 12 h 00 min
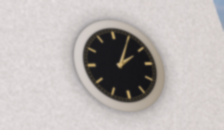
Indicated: 2 h 05 min
